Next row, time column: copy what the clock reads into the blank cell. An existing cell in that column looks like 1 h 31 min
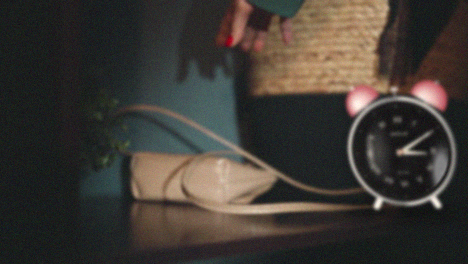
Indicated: 3 h 10 min
